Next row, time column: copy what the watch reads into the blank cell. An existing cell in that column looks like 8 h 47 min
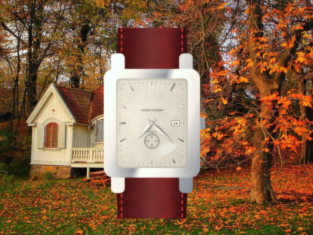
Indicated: 7 h 22 min
